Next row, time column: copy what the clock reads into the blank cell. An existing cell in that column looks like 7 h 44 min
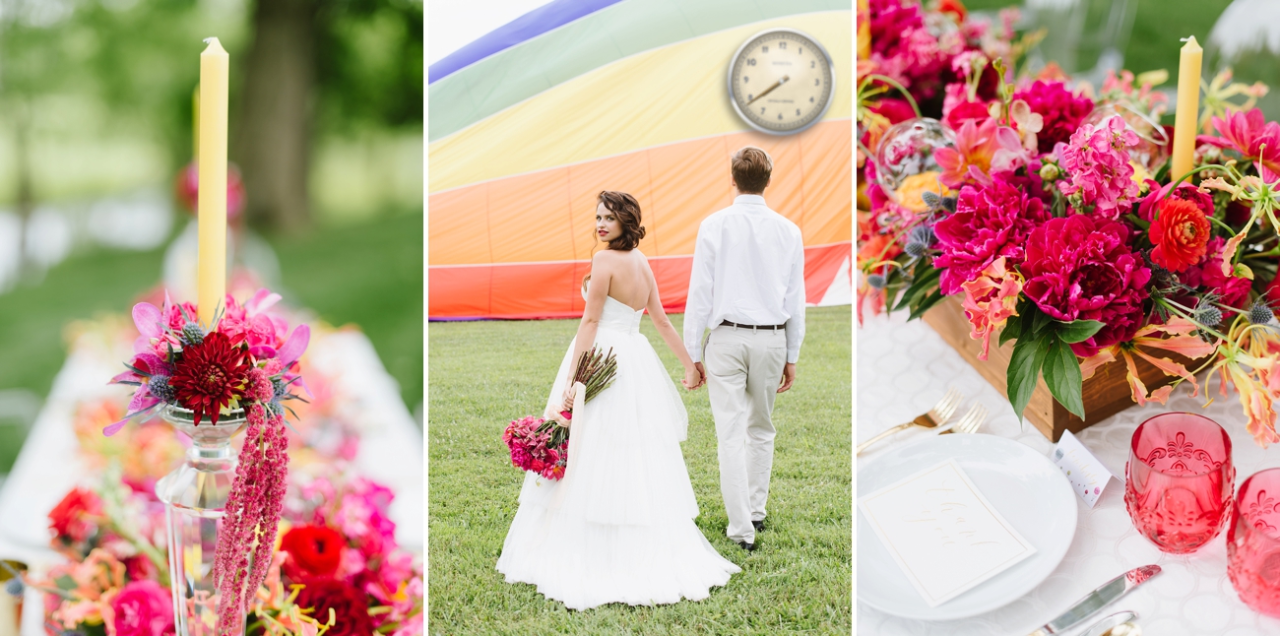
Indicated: 7 h 39 min
